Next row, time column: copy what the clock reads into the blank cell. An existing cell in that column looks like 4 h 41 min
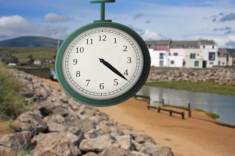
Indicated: 4 h 22 min
